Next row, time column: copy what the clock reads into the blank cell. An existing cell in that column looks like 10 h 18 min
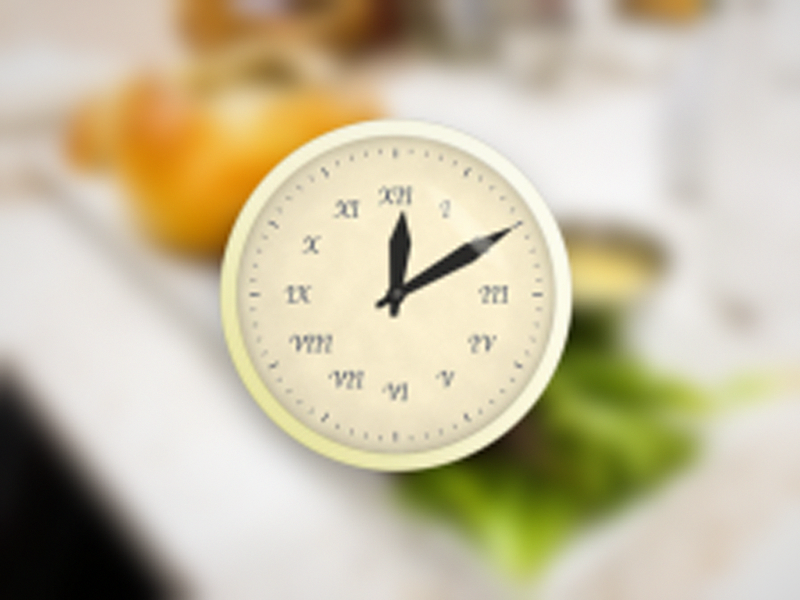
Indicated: 12 h 10 min
